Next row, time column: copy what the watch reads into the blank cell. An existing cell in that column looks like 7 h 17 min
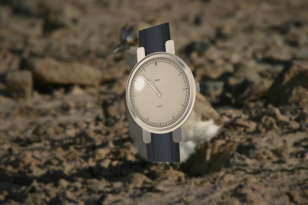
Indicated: 10 h 53 min
